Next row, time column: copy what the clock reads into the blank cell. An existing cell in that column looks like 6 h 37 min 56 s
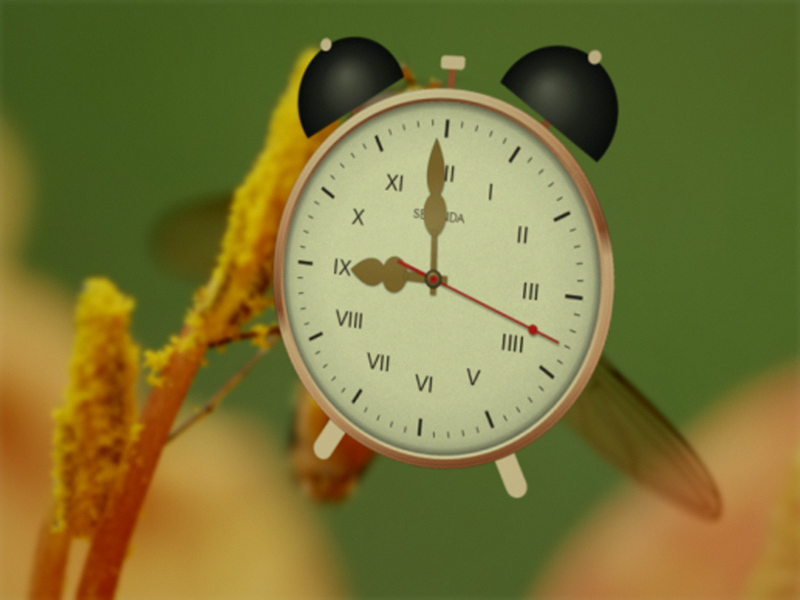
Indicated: 8 h 59 min 18 s
